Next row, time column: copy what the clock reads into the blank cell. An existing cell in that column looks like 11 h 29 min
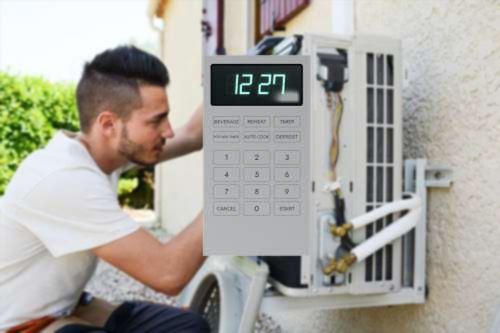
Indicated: 12 h 27 min
